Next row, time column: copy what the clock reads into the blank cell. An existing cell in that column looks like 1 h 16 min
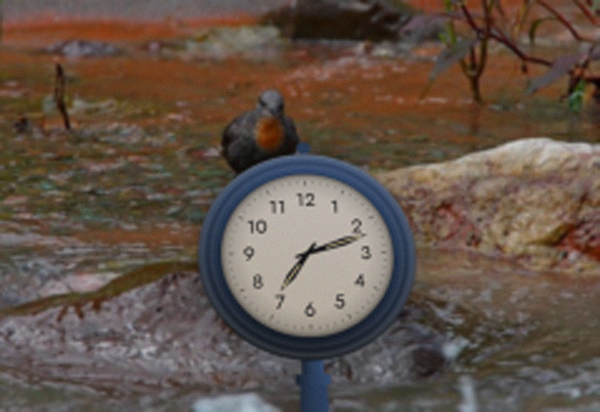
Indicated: 7 h 12 min
